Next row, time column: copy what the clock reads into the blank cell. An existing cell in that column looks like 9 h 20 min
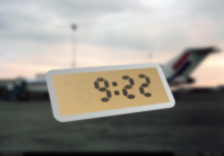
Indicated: 9 h 22 min
